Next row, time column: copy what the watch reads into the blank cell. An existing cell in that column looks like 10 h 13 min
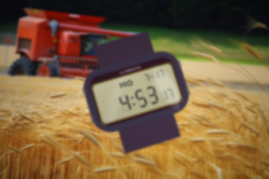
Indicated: 4 h 53 min
